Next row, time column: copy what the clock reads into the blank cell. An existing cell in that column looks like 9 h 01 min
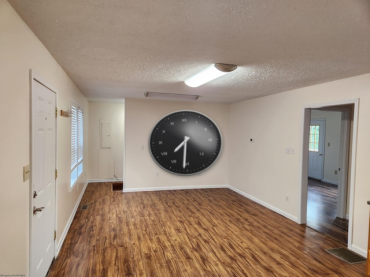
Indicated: 7 h 31 min
